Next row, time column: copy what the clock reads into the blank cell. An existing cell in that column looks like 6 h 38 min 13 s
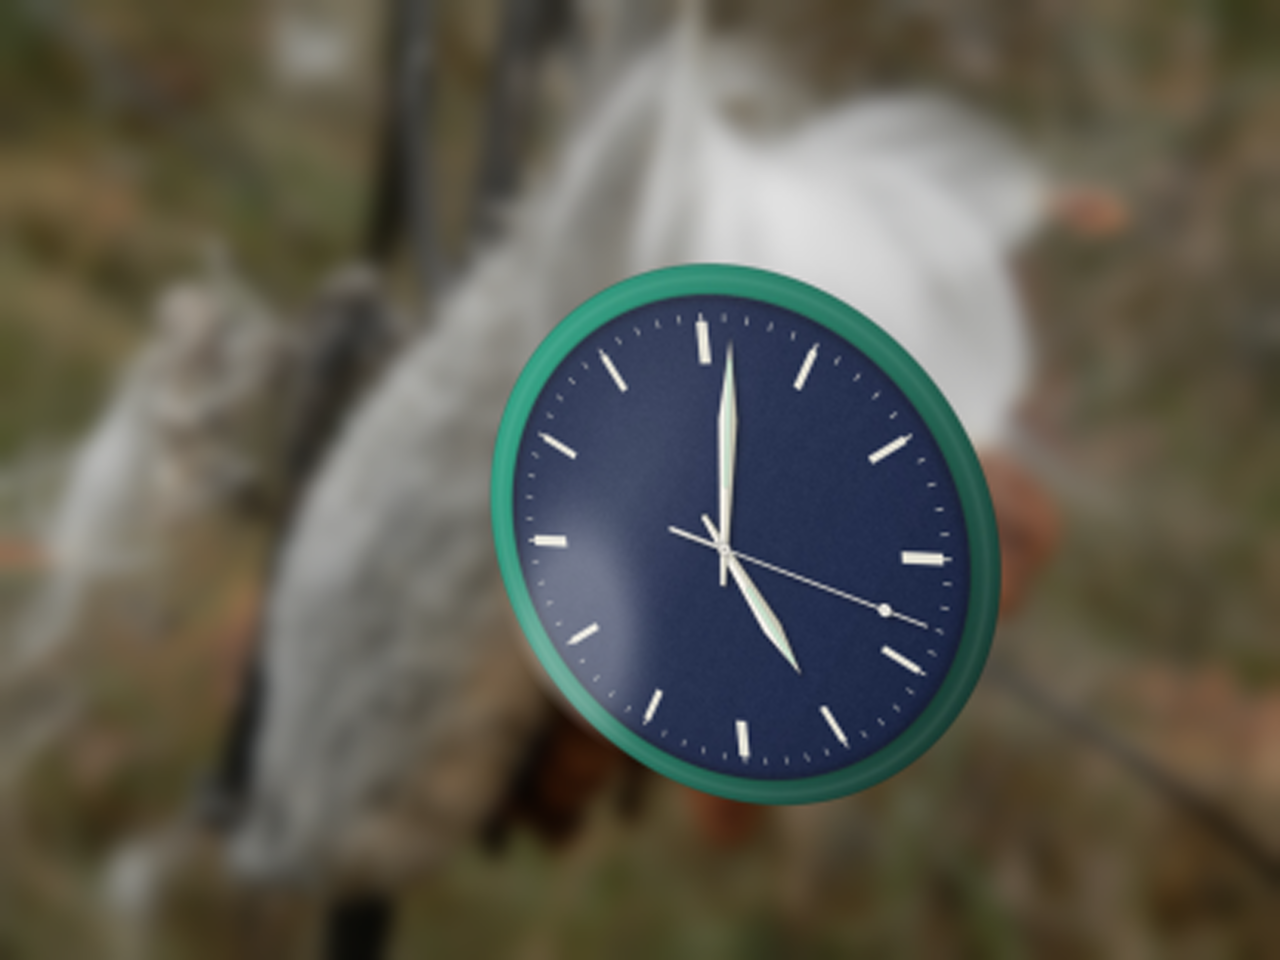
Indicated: 5 h 01 min 18 s
